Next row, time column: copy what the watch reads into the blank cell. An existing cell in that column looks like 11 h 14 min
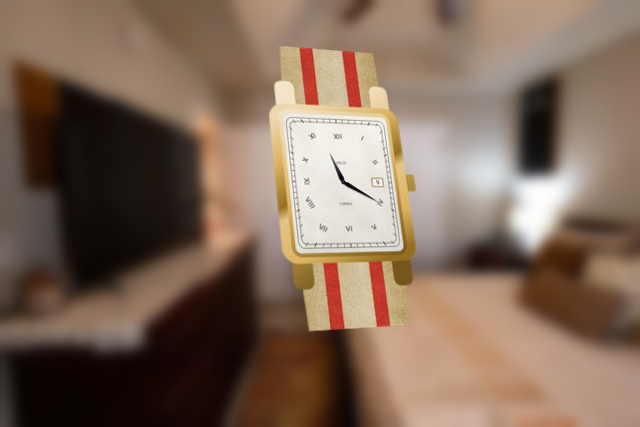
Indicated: 11 h 20 min
